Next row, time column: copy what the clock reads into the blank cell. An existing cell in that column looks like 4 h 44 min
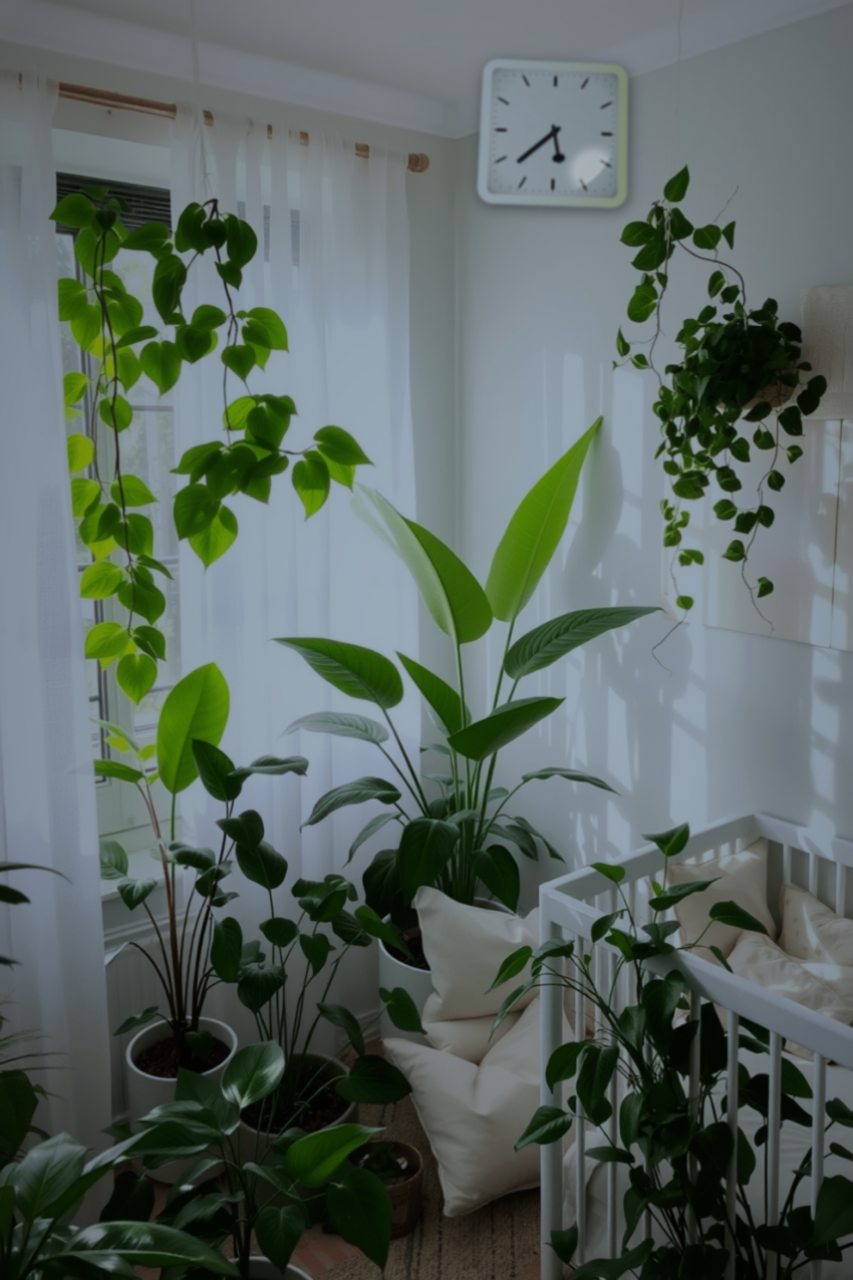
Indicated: 5 h 38 min
